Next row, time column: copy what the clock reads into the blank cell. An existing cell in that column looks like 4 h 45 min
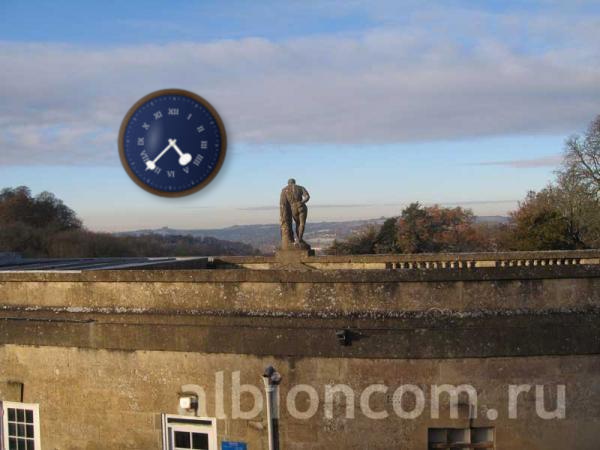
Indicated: 4 h 37 min
